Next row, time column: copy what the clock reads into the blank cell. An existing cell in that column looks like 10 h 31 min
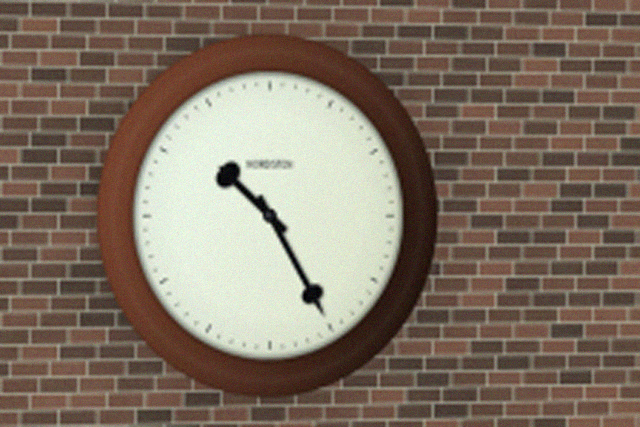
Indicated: 10 h 25 min
